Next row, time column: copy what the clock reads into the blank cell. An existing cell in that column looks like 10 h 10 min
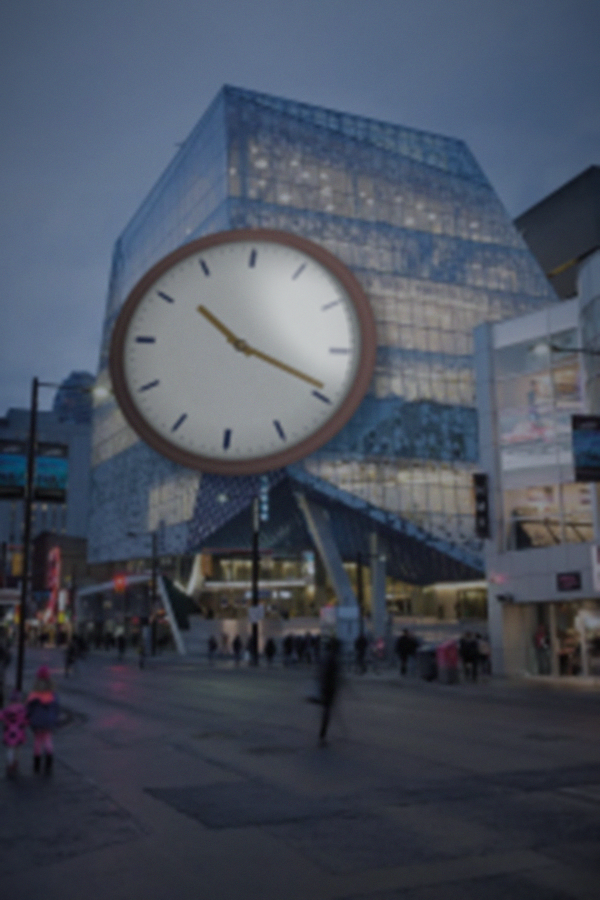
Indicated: 10 h 19 min
